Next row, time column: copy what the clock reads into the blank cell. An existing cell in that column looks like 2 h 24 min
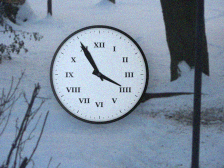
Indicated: 3 h 55 min
